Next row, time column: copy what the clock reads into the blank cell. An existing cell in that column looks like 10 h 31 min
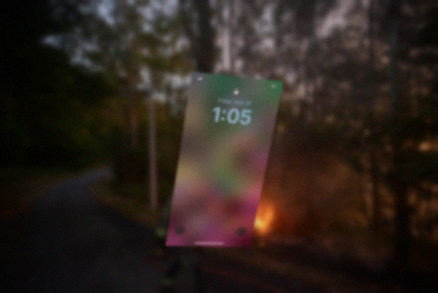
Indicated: 1 h 05 min
